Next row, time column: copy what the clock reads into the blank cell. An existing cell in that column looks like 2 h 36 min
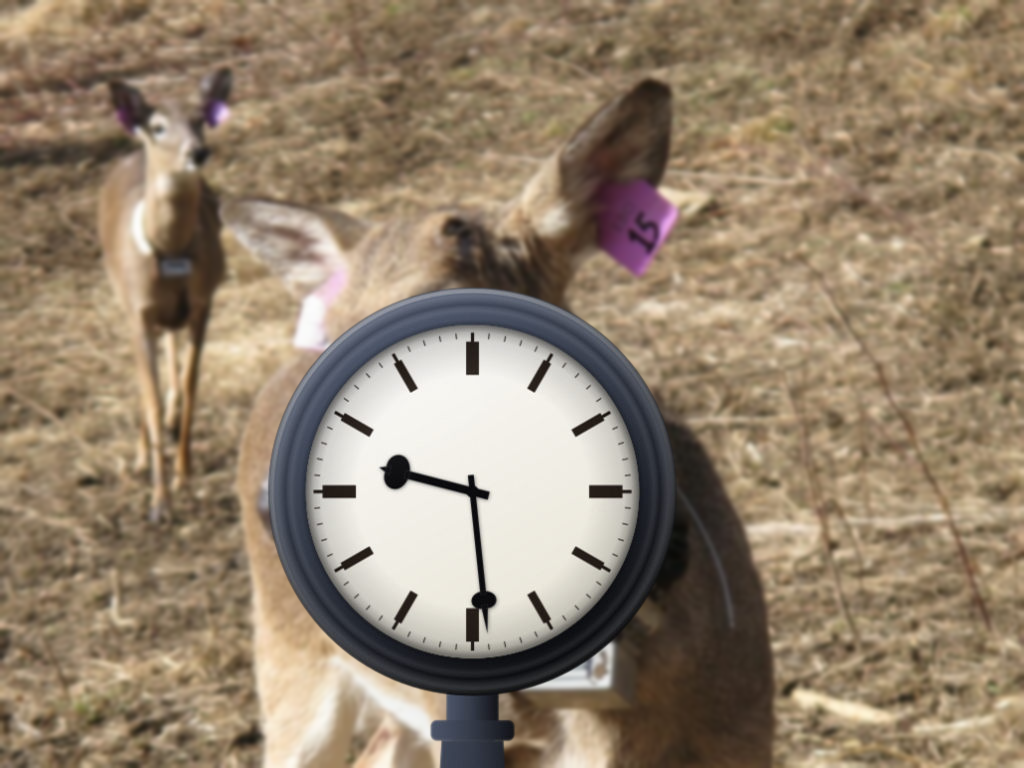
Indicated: 9 h 29 min
